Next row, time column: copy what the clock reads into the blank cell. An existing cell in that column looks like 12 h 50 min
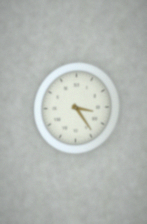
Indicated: 3 h 24 min
